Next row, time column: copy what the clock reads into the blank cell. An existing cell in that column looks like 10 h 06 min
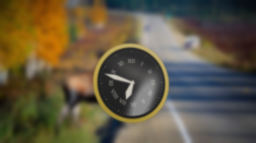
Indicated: 6 h 48 min
